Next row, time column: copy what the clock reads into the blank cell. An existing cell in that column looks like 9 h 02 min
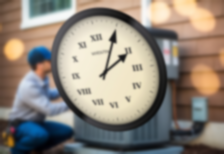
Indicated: 2 h 05 min
